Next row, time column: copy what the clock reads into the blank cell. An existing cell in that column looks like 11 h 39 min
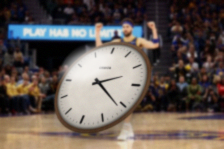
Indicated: 2 h 21 min
